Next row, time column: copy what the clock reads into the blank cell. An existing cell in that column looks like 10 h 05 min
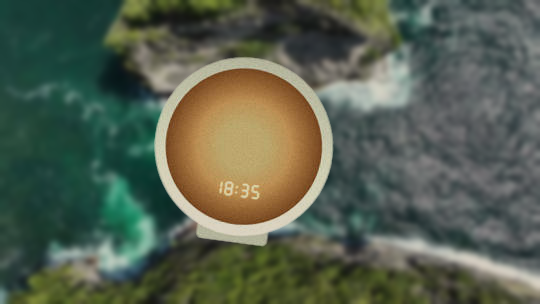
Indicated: 18 h 35 min
